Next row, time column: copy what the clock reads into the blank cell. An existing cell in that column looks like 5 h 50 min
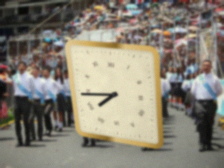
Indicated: 7 h 44 min
